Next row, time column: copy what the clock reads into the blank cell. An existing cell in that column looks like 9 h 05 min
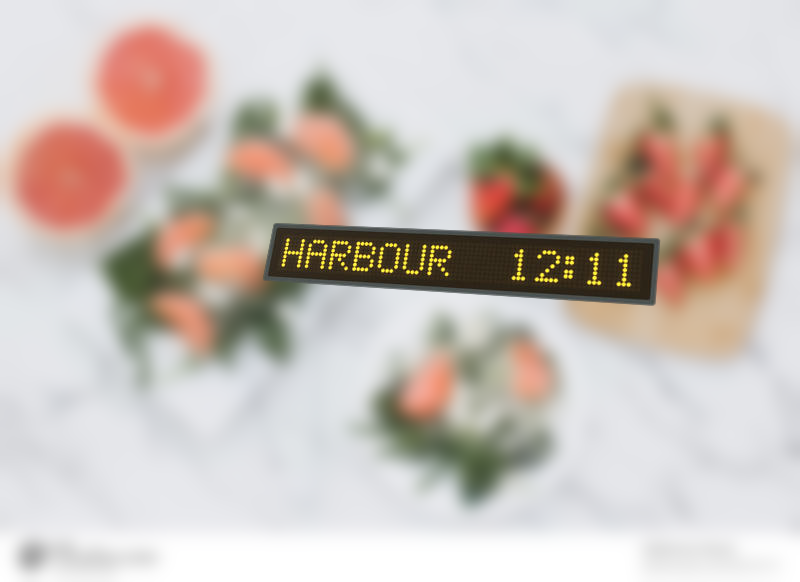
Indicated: 12 h 11 min
